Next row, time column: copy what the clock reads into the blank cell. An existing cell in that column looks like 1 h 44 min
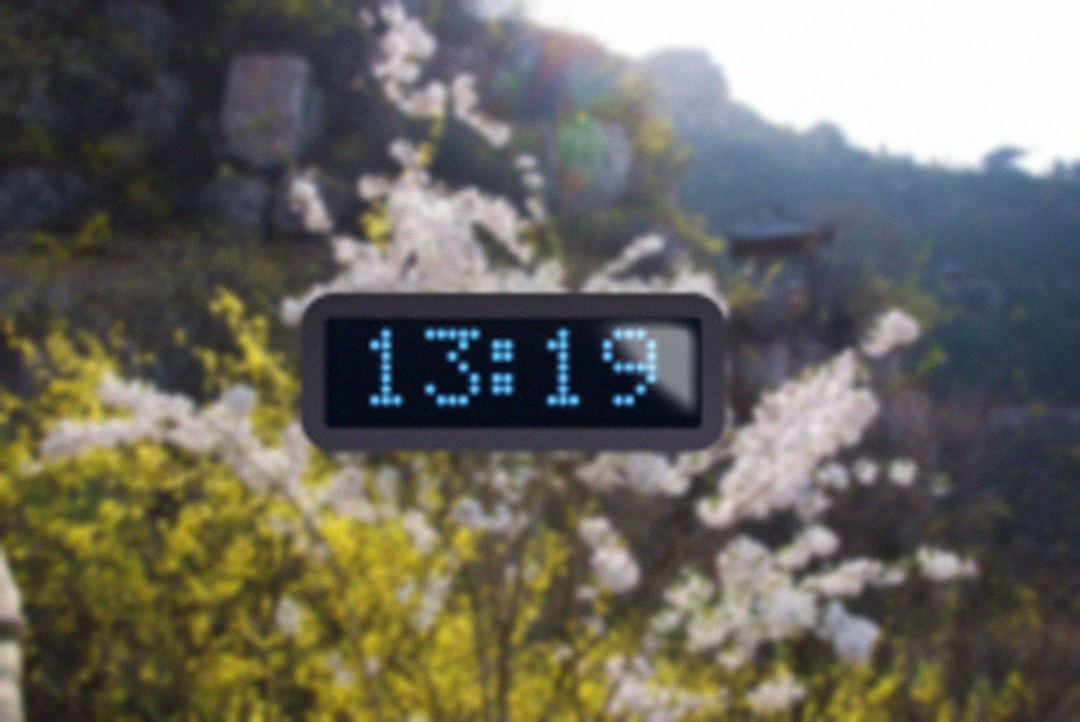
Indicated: 13 h 19 min
